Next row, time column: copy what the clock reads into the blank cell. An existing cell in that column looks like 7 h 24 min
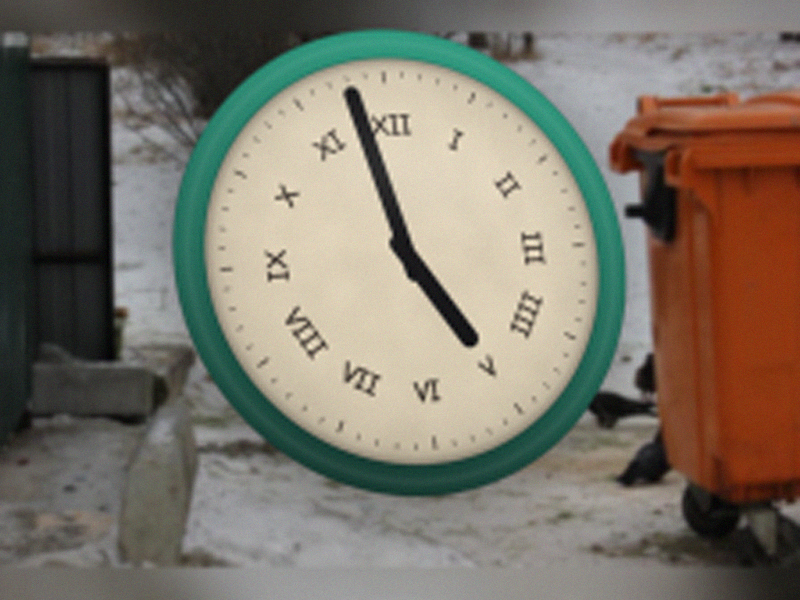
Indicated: 4 h 58 min
